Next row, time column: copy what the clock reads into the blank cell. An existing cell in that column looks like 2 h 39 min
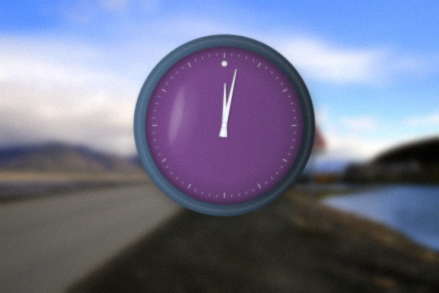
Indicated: 12 h 02 min
